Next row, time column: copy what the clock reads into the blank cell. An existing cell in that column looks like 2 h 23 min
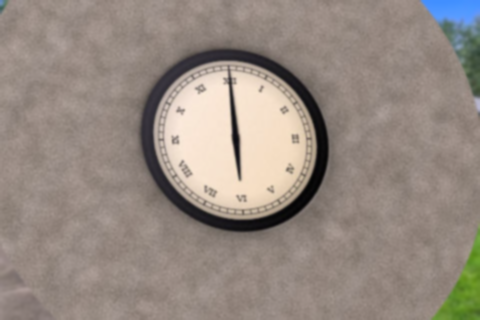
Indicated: 6 h 00 min
